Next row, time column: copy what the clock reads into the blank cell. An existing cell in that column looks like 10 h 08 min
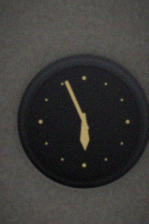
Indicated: 5 h 56 min
